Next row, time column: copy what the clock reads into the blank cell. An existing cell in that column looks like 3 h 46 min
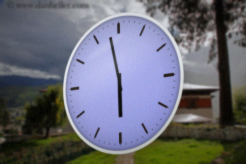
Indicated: 5 h 58 min
